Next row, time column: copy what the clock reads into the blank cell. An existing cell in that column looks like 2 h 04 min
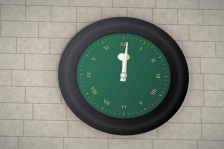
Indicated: 12 h 01 min
